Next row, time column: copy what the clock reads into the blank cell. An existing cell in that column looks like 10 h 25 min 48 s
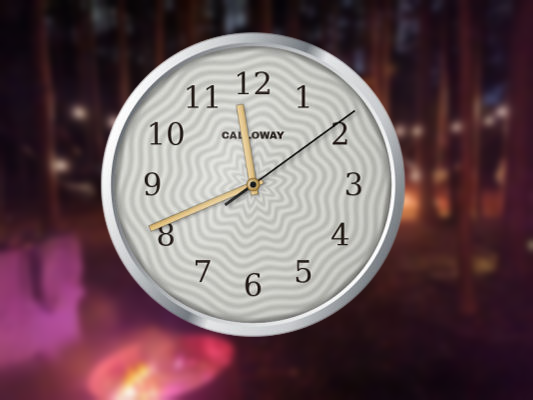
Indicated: 11 h 41 min 09 s
